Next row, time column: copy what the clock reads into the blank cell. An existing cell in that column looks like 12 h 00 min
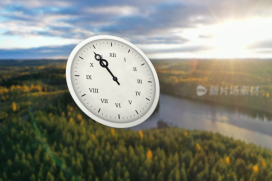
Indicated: 10 h 54 min
